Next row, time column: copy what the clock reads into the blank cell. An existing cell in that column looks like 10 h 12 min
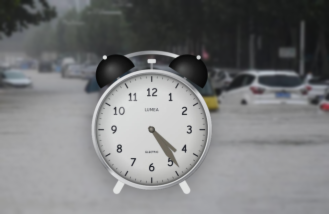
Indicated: 4 h 24 min
